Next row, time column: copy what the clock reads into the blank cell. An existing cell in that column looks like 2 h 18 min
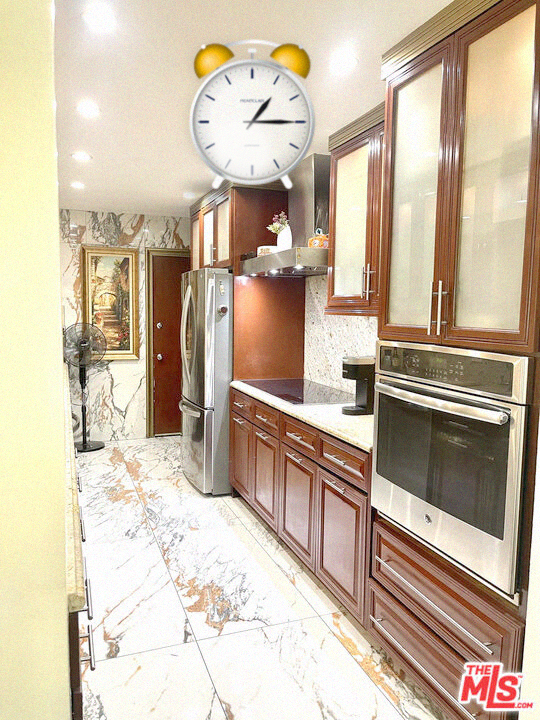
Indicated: 1 h 15 min
